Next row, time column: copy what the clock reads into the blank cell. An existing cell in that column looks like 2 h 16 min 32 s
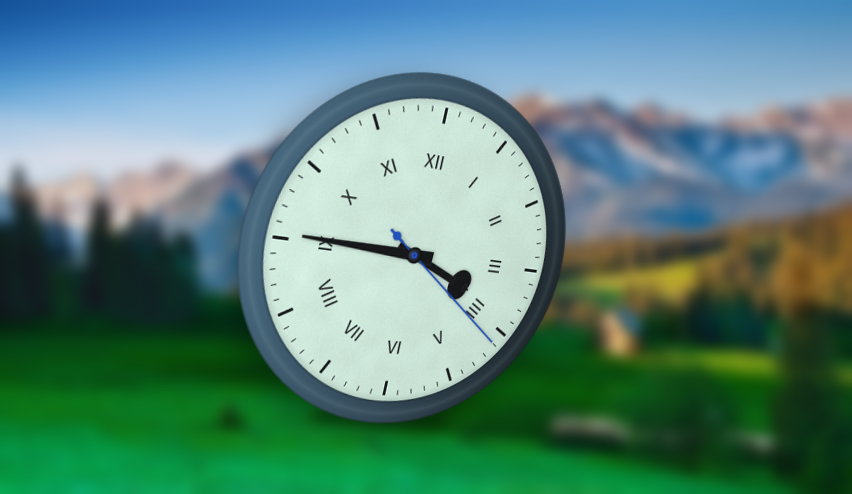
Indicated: 3 h 45 min 21 s
